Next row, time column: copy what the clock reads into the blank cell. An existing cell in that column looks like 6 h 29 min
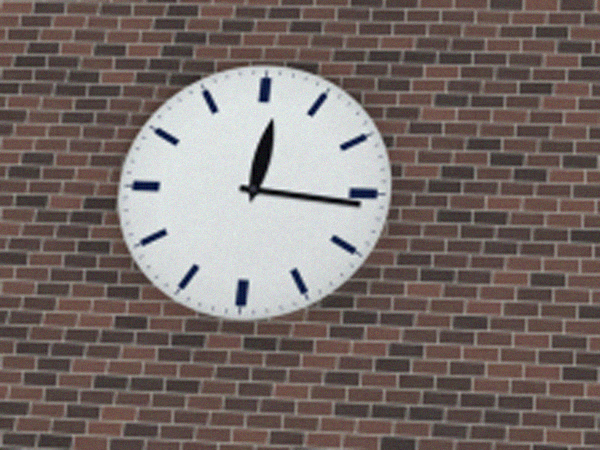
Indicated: 12 h 16 min
